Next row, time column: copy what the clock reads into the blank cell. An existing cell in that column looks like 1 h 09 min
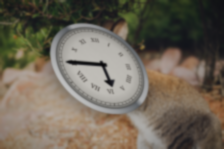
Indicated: 5 h 45 min
